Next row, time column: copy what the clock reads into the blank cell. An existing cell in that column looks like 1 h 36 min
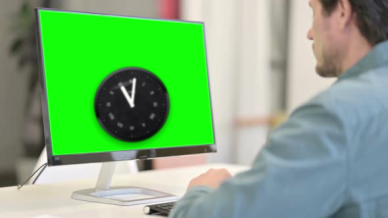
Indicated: 11 h 01 min
